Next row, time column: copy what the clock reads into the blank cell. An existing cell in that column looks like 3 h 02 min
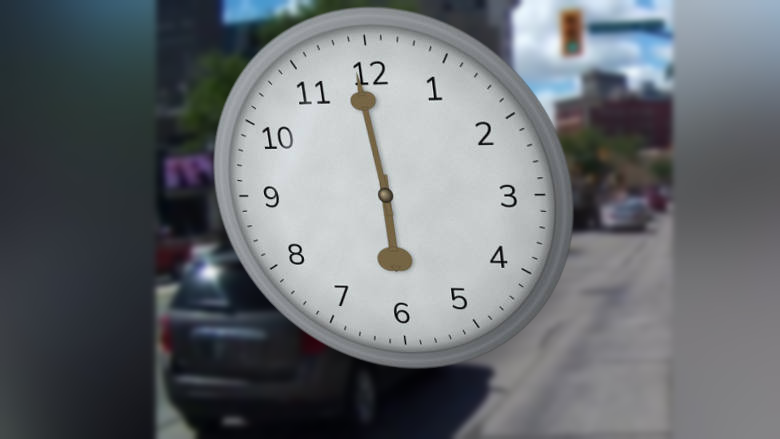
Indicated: 5 h 59 min
